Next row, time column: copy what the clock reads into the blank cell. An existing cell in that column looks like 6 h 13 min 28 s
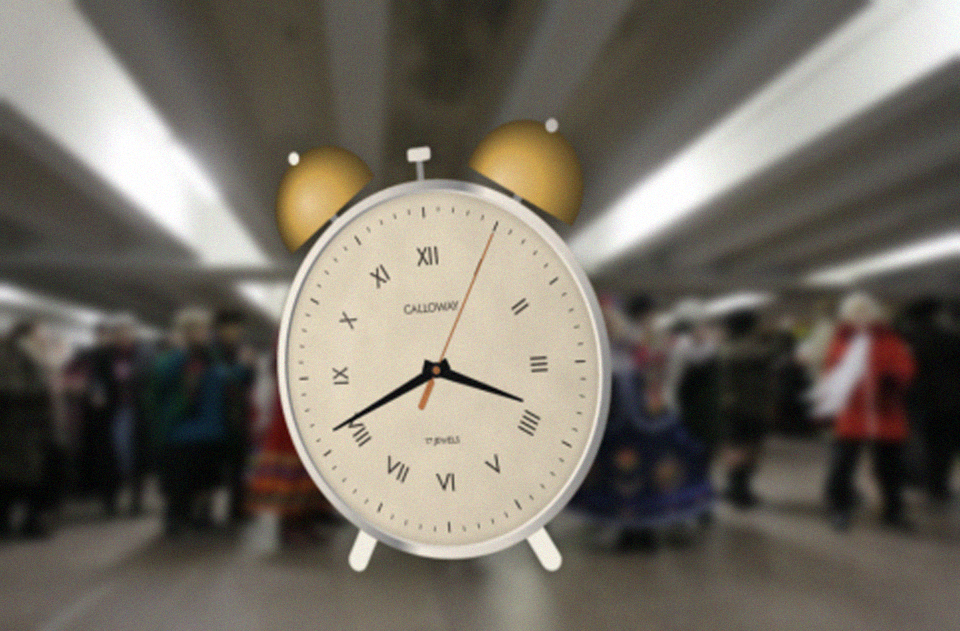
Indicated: 3 h 41 min 05 s
